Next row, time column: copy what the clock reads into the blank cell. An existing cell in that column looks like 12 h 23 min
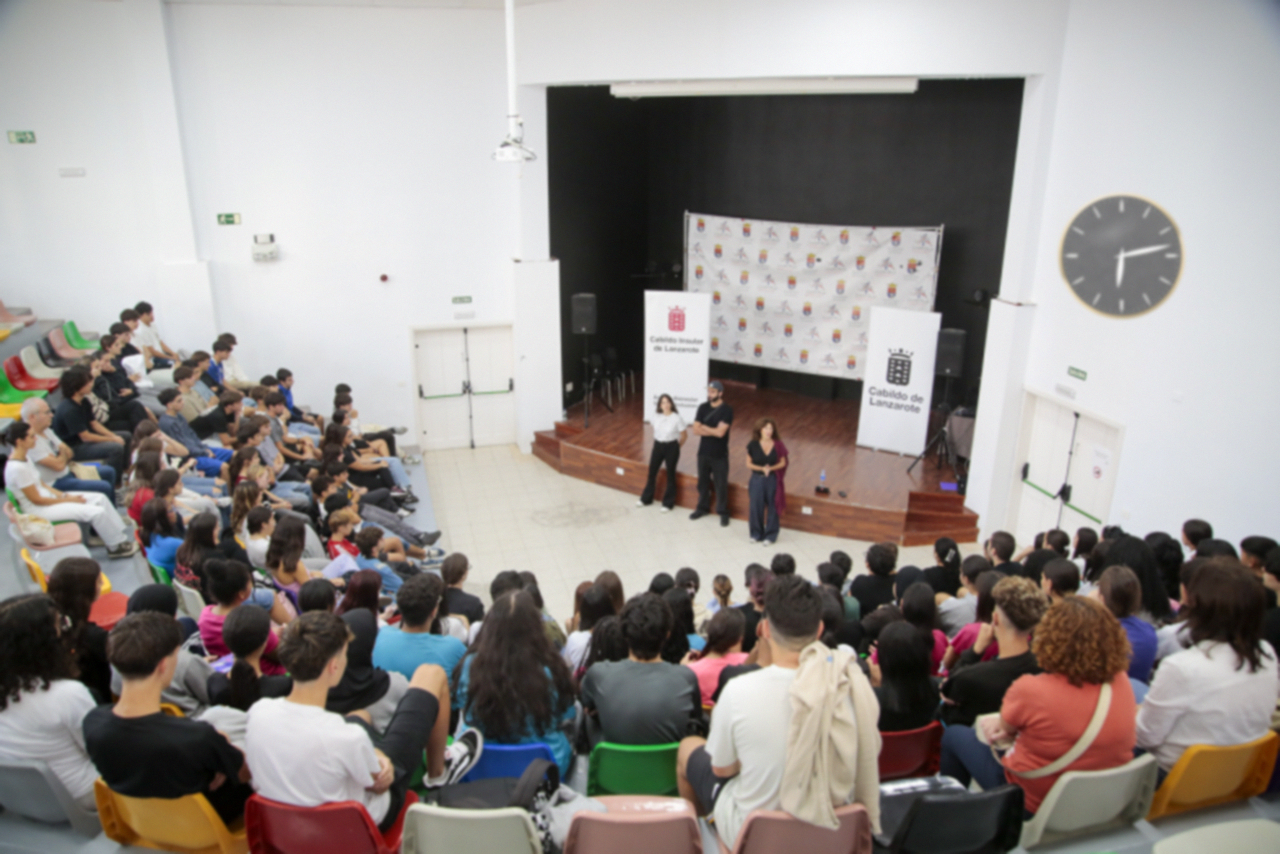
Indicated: 6 h 13 min
